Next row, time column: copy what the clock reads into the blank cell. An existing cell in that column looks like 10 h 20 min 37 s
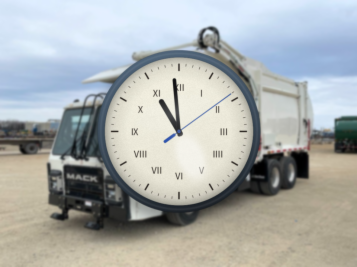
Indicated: 10 h 59 min 09 s
